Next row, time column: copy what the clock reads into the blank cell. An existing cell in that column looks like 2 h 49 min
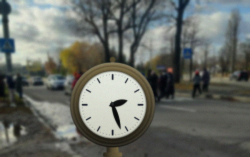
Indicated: 2 h 27 min
